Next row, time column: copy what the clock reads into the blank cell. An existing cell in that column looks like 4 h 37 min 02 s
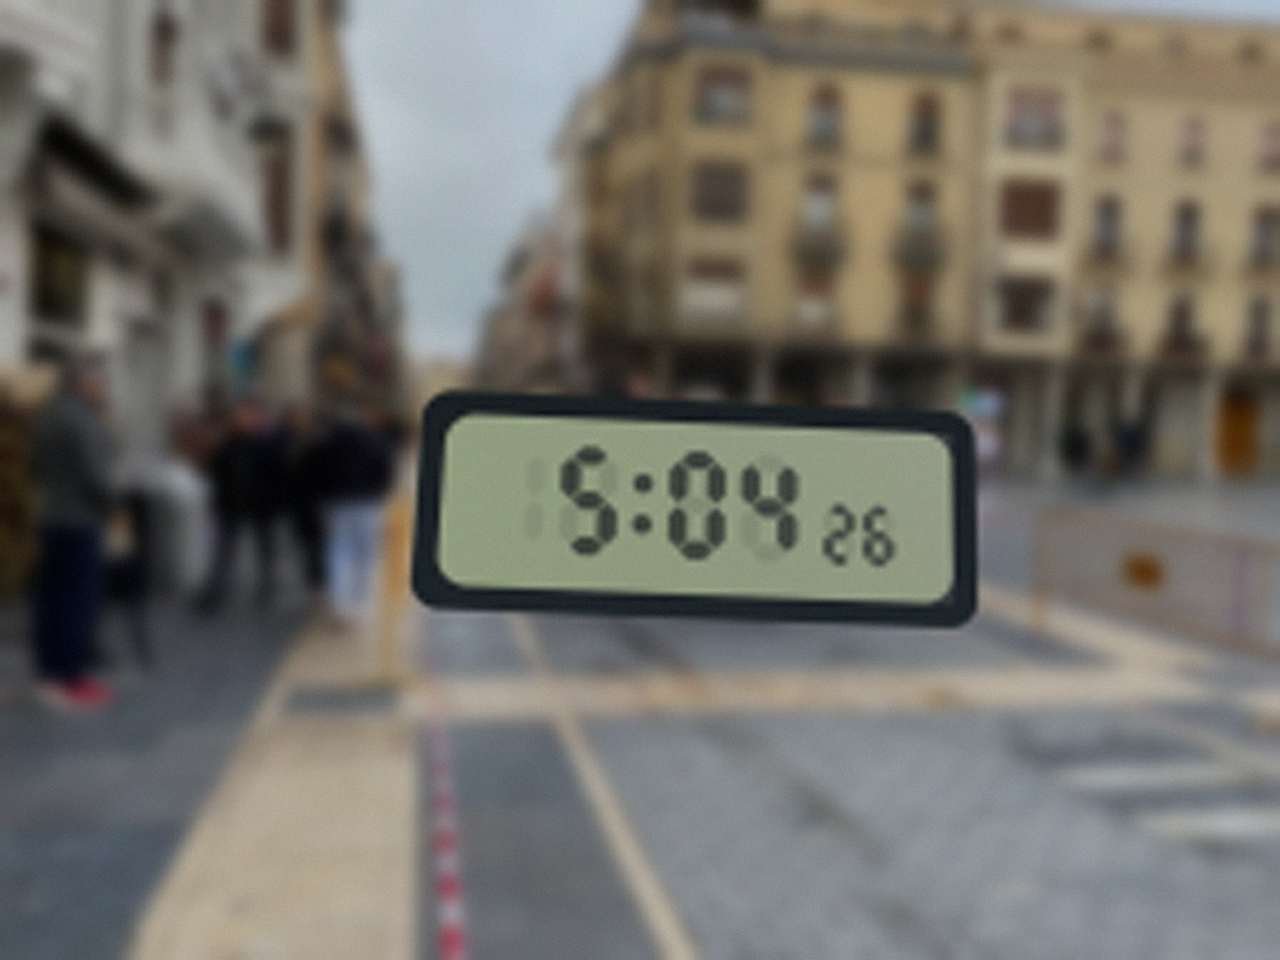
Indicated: 5 h 04 min 26 s
